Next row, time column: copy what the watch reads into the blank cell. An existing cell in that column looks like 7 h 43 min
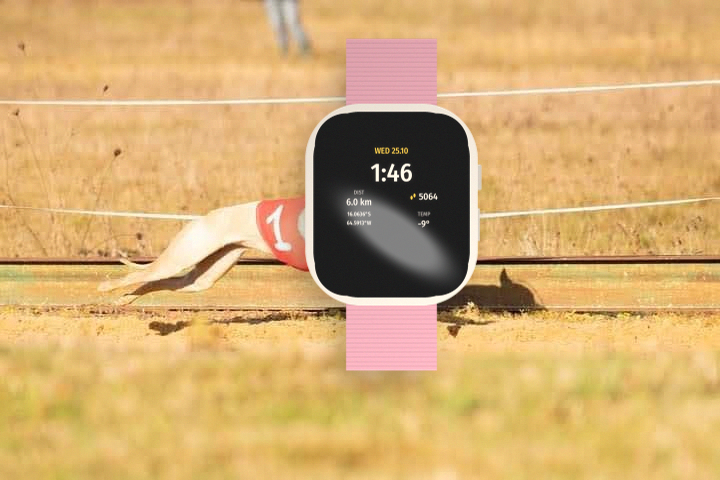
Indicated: 1 h 46 min
